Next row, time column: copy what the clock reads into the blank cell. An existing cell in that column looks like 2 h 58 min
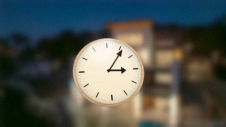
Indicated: 3 h 06 min
